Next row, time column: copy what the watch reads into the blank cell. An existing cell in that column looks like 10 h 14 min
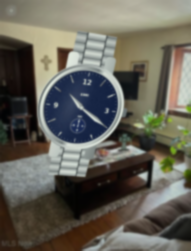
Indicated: 10 h 20 min
